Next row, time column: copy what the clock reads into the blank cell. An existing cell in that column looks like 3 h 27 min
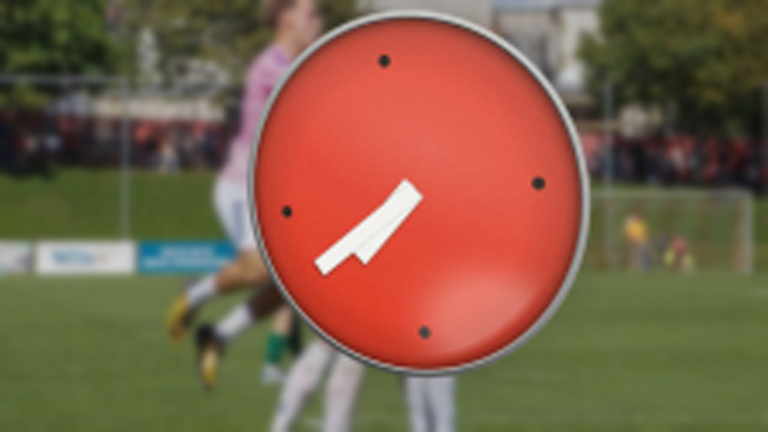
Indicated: 7 h 40 min
